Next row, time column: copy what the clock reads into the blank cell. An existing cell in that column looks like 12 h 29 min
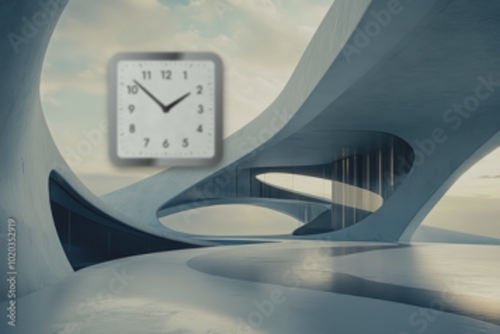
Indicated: 1 h 52 min
